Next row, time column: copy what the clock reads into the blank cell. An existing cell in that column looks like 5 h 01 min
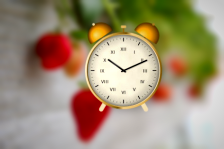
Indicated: 10 h 11 min
